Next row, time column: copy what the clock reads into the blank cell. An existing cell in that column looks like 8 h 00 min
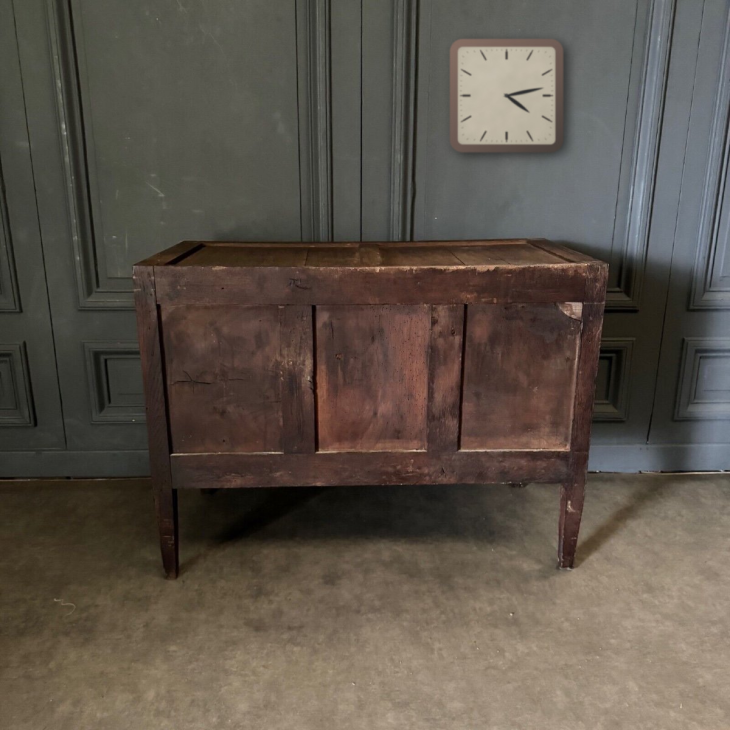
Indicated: 4 h 13 min
